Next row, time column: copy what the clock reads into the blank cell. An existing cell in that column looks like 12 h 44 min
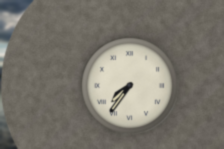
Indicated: 7 h 36 min
